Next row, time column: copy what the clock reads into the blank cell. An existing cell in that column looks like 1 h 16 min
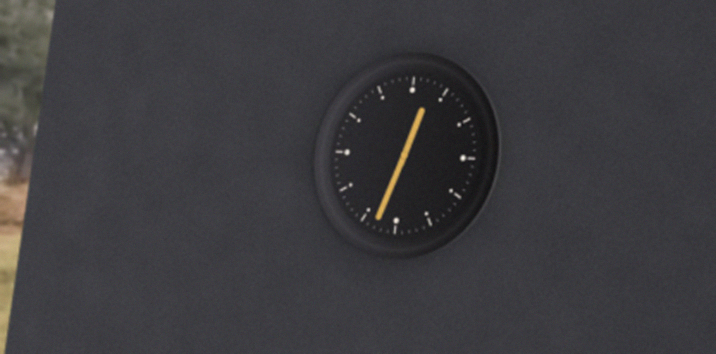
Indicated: 12 h 33 min
